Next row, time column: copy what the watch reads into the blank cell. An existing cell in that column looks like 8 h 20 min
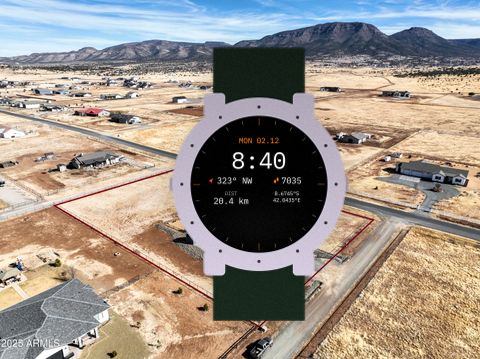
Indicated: 8 h 40 min
